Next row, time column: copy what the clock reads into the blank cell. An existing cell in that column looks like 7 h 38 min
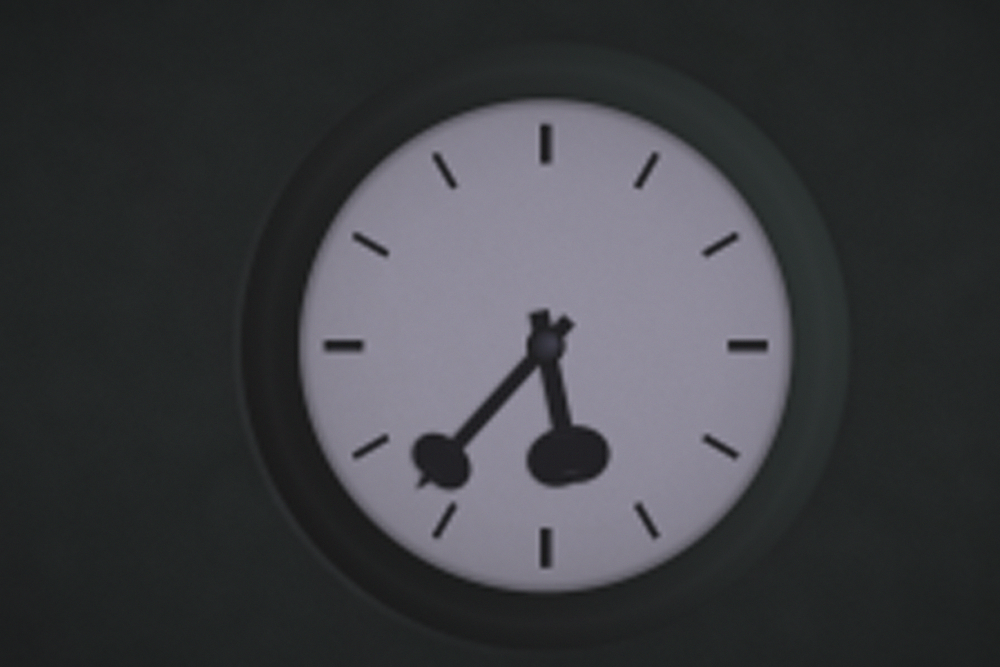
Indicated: 5 h 37 min
